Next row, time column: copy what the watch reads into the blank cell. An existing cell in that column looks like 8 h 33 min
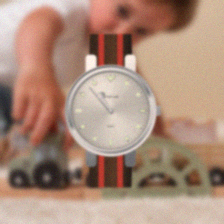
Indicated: 10 h 53 min
